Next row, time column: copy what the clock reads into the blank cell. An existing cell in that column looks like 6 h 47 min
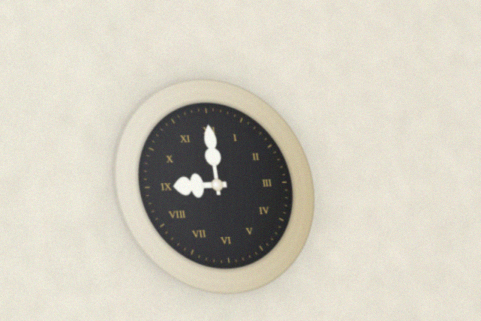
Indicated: 9 h 00 min
